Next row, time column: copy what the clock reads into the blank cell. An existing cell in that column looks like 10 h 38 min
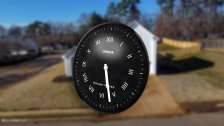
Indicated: 5 h 27 min
